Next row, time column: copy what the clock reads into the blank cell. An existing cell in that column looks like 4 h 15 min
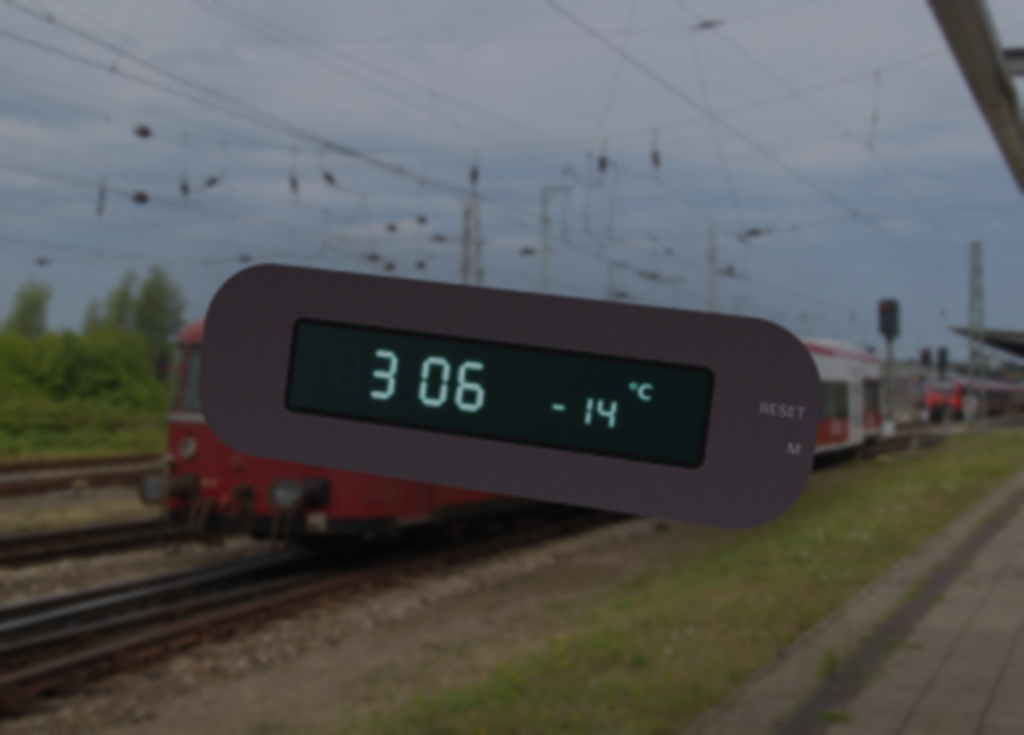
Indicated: 3 h 06 min
